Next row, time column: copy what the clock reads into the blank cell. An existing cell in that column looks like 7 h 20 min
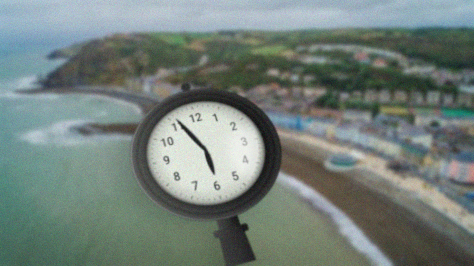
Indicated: 5 h 56 min
